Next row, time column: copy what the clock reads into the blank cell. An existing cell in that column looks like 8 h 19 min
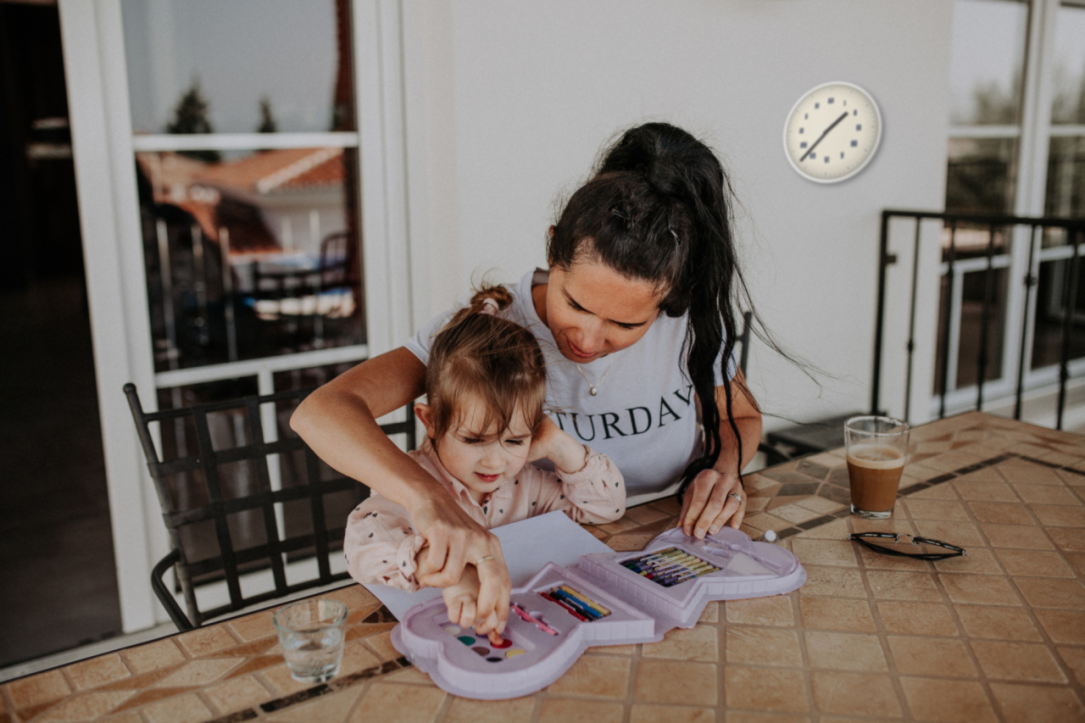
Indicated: 1 h 37 min
